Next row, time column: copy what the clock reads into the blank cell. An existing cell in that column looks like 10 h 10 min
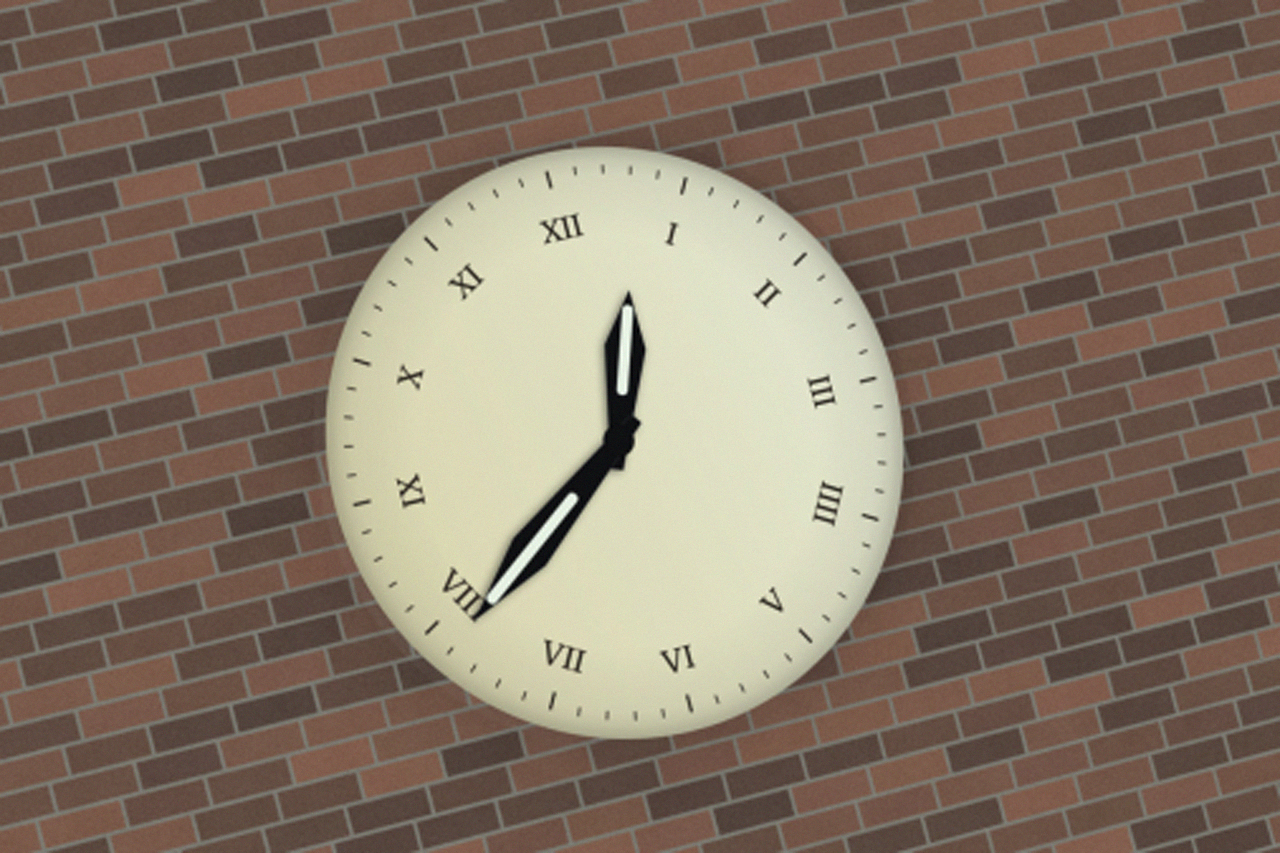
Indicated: 12 h 39 min
